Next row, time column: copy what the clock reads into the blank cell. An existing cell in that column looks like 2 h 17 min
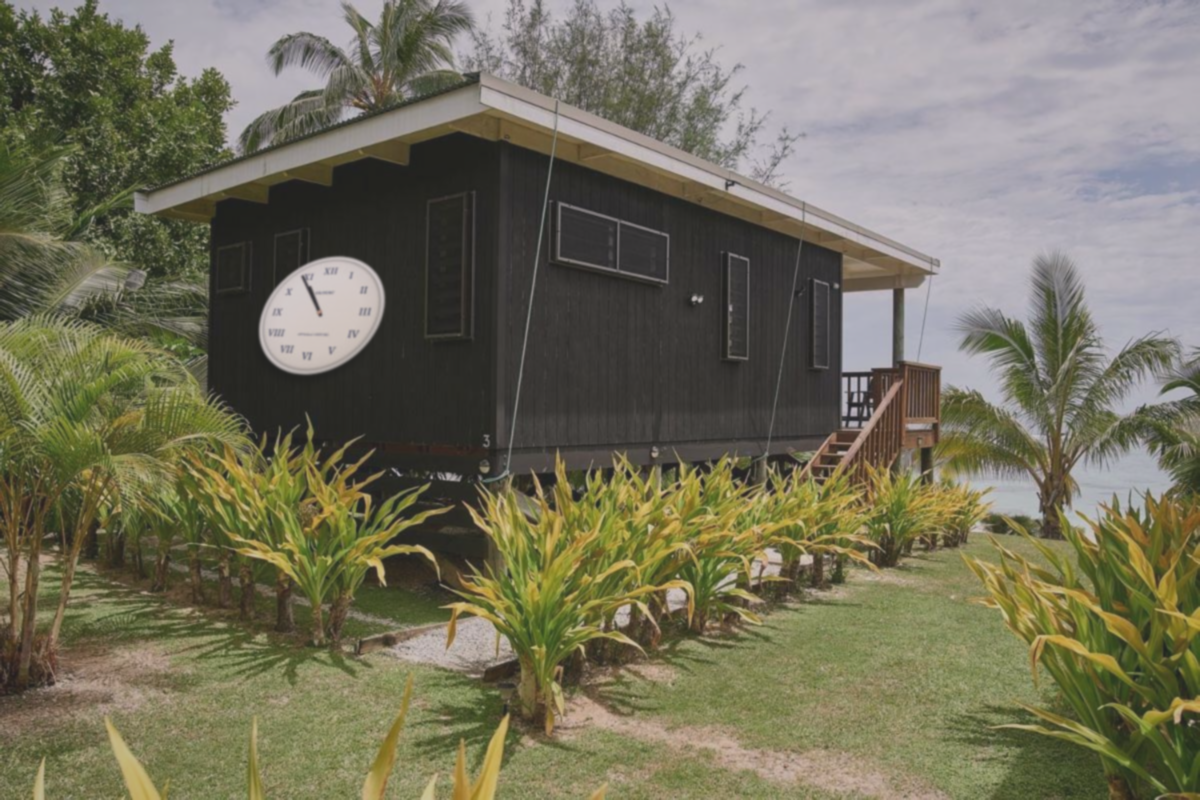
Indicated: 10 h 54 min
